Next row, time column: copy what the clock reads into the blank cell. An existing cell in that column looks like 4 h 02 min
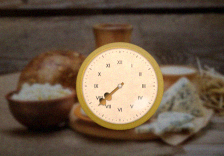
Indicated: 7 h 38 min
